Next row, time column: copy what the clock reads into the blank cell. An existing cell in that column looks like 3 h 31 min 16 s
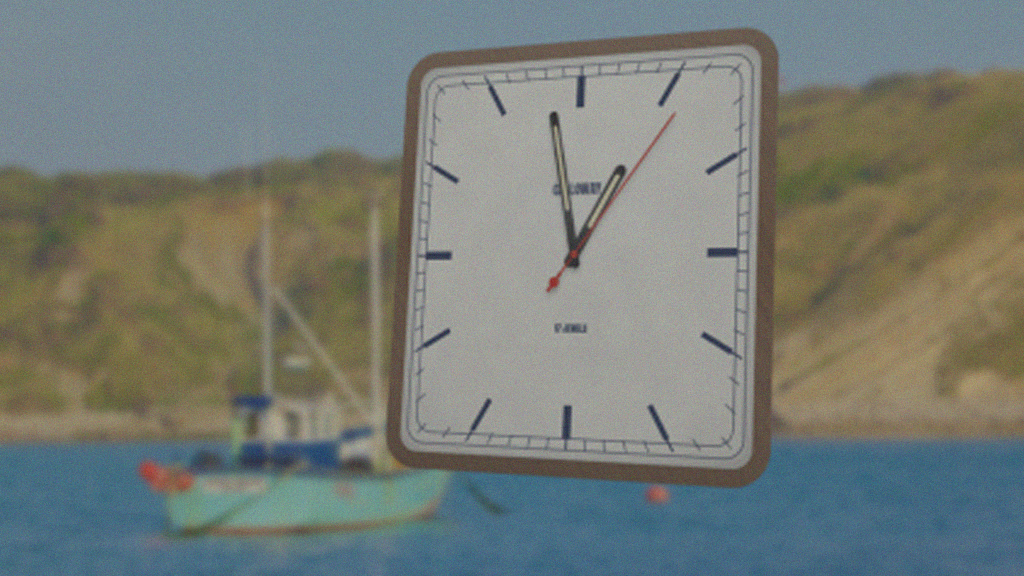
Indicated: 12 h 58 min 06 s
